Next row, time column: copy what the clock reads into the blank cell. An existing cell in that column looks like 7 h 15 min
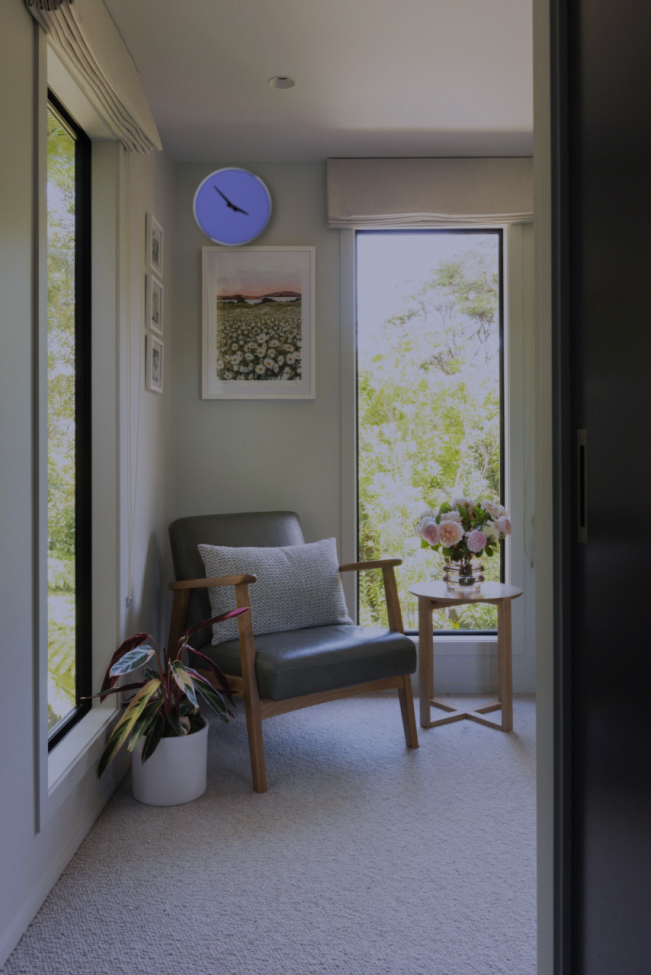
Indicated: 3 h 53 min
